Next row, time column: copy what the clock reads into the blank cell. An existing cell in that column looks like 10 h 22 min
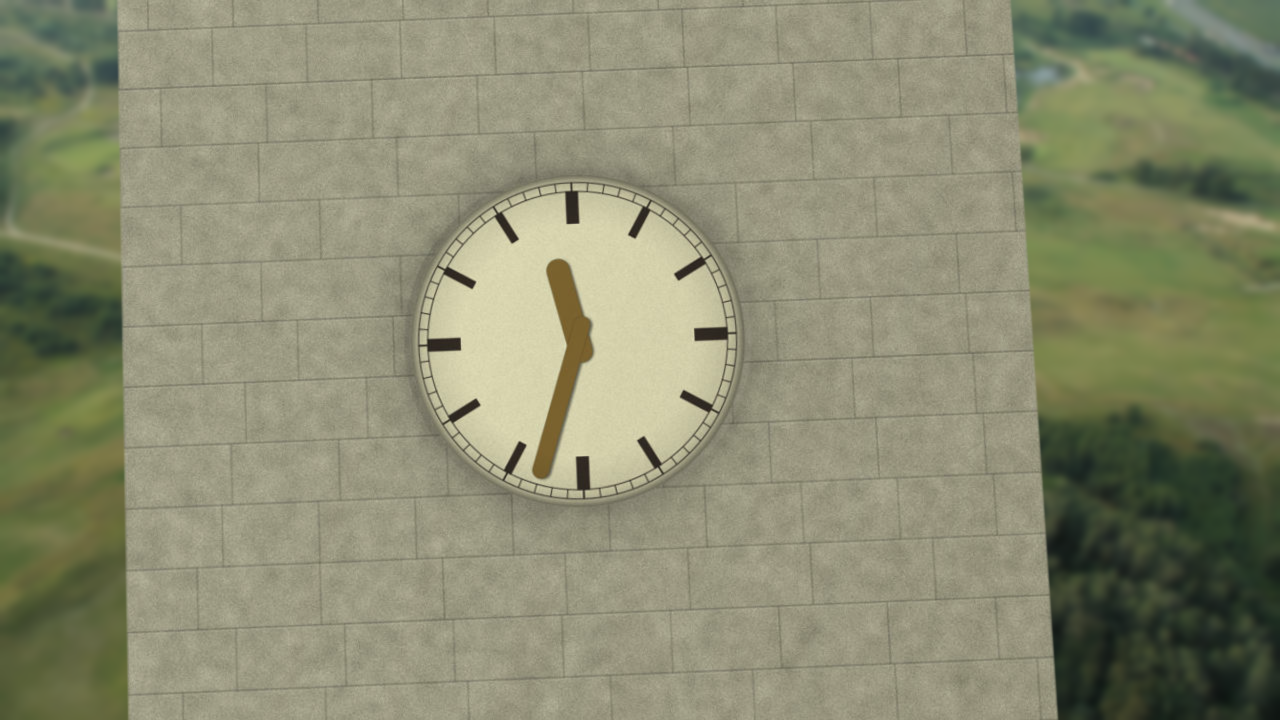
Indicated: 11 h 33 min
